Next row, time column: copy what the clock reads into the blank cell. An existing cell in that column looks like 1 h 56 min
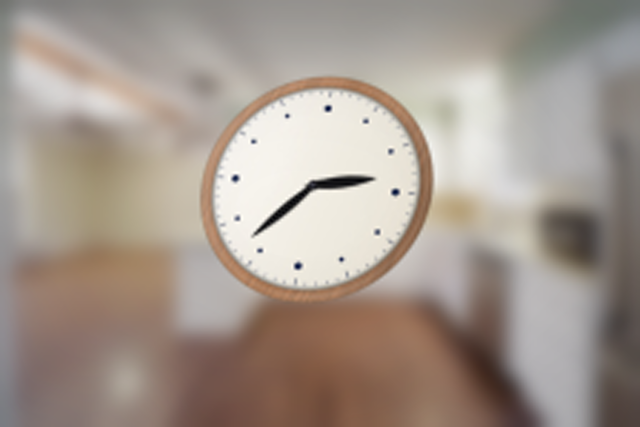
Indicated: 2 h 37 min
